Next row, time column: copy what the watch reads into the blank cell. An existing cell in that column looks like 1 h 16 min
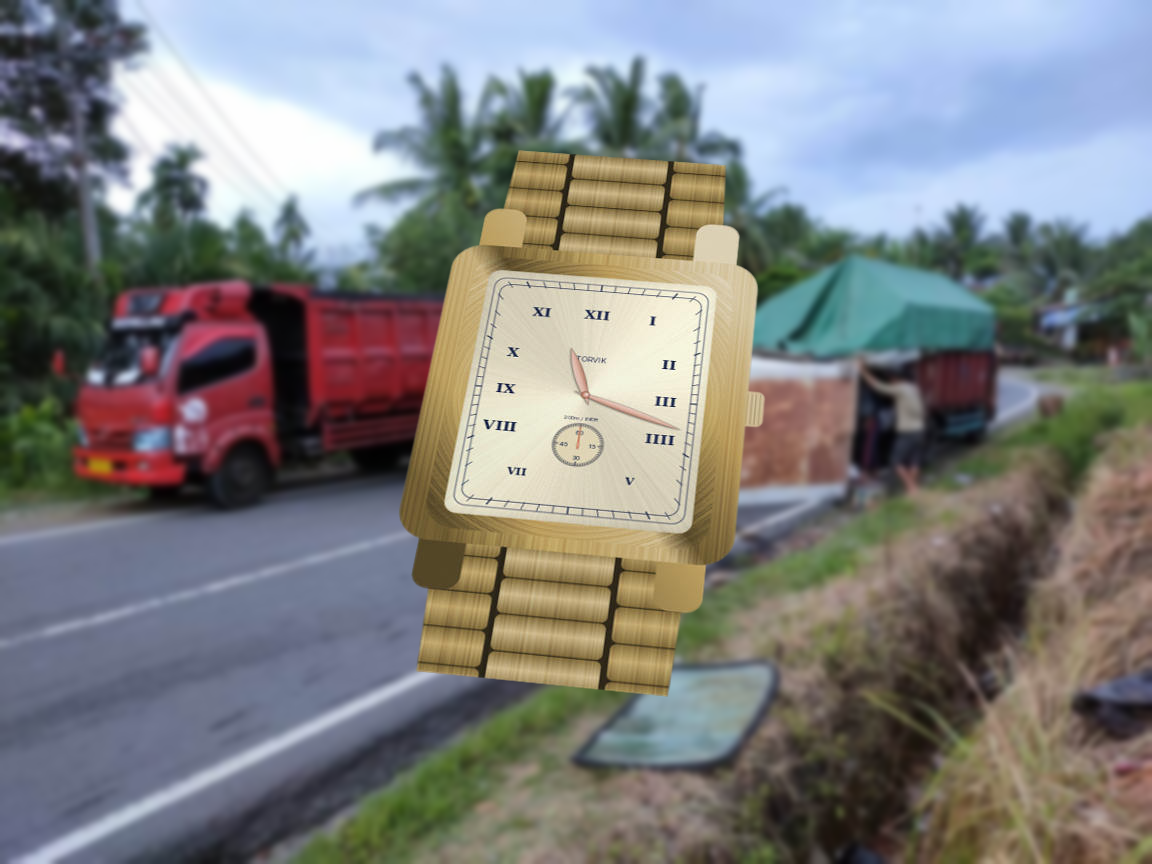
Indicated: 11 h 18 min
